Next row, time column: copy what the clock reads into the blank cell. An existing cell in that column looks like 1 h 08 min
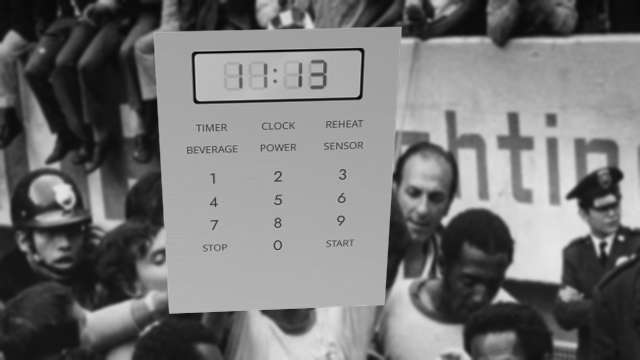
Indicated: 11 h 13 min
